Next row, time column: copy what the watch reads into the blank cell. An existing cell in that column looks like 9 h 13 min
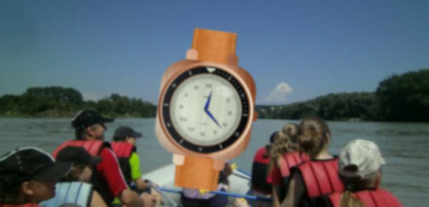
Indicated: 12 h 22 min
